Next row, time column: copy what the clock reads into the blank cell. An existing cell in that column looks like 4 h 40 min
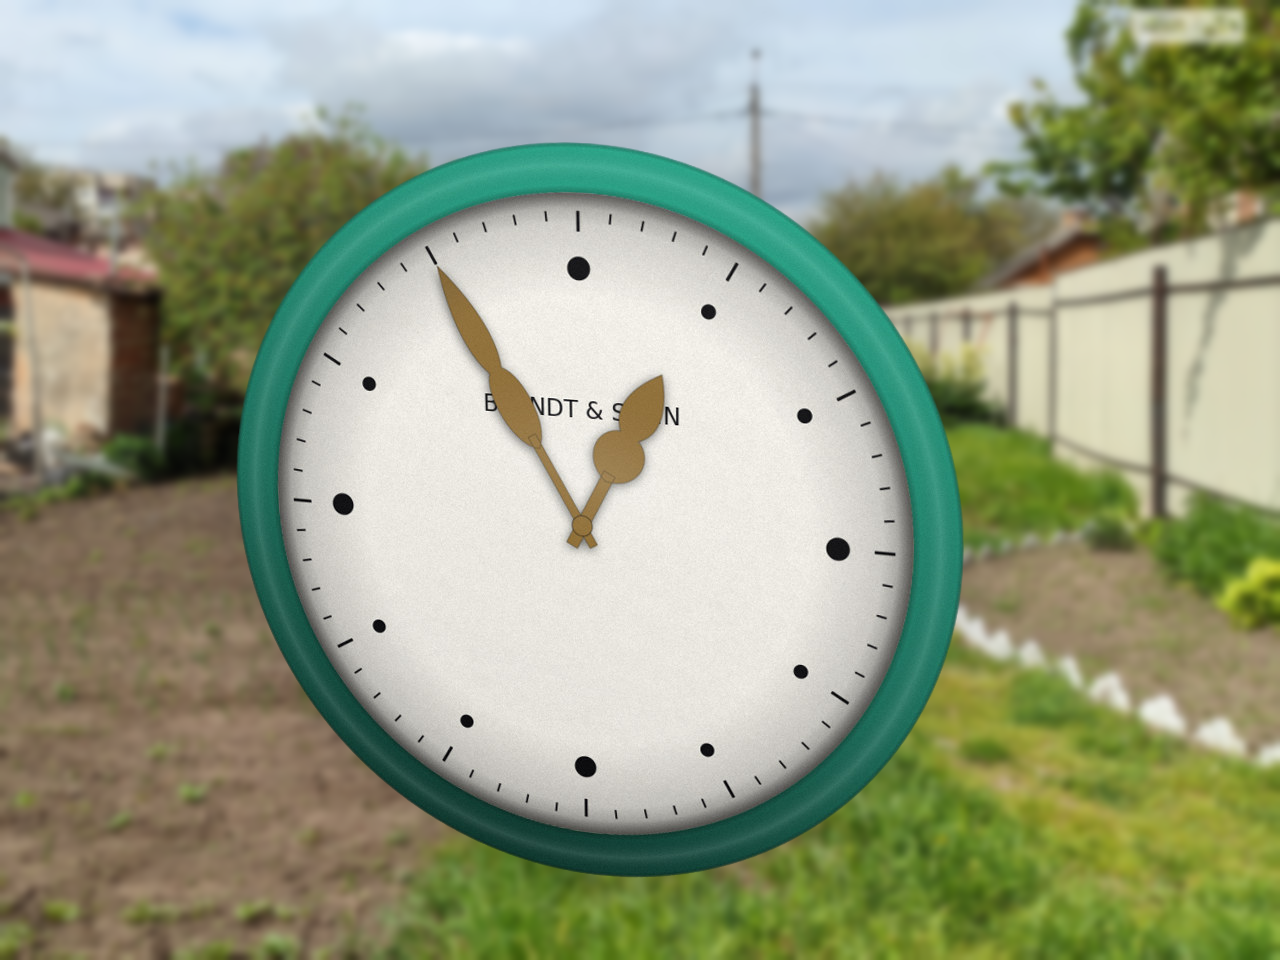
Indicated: 12 h 55 min
